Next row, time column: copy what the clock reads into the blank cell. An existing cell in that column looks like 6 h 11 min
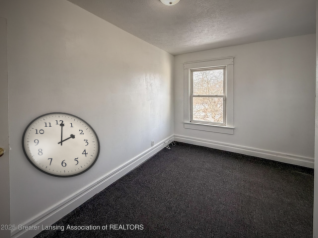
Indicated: 2 h 01 min
